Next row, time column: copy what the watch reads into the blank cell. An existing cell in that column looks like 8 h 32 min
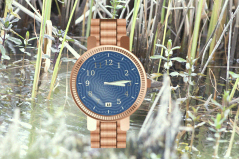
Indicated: 3 h 14 min
